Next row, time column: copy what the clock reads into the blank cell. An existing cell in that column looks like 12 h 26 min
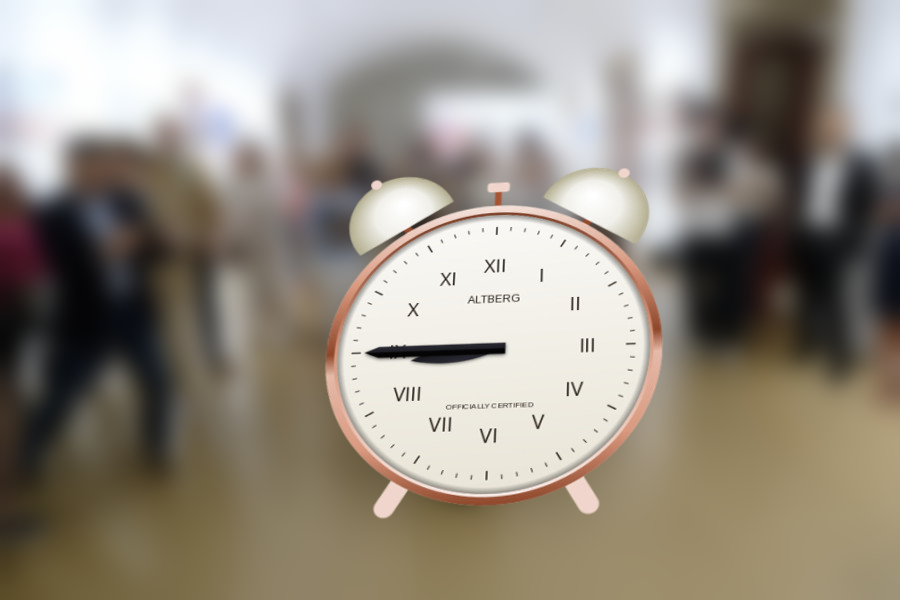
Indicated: 8 h 45 min
